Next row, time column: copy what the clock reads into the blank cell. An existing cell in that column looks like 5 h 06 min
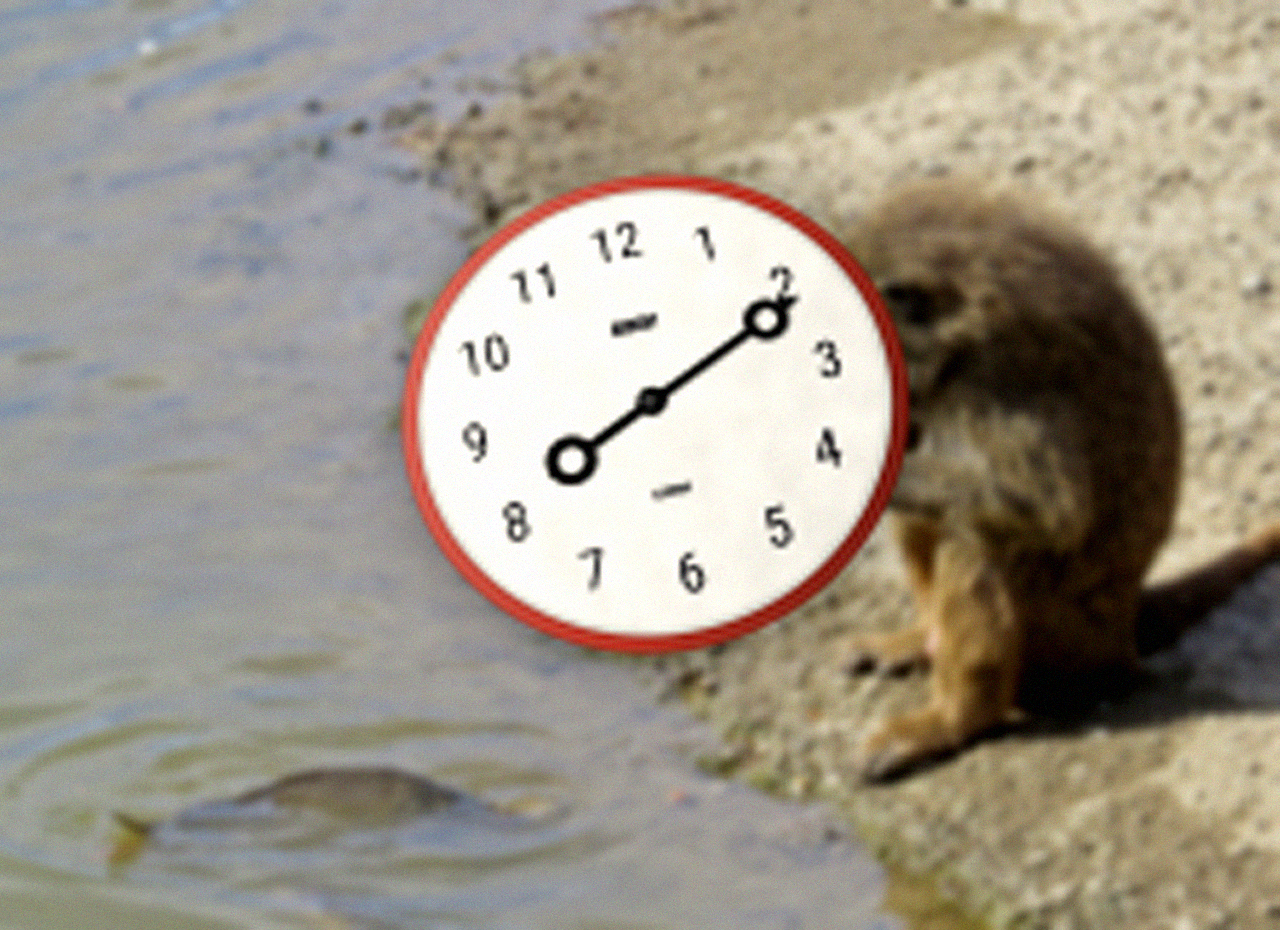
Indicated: 8 h 11 min
